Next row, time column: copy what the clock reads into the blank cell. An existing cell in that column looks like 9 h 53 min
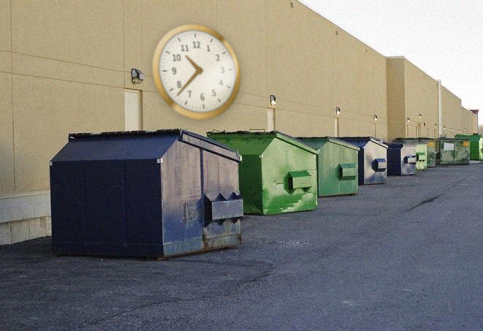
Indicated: 10 h 38 min
